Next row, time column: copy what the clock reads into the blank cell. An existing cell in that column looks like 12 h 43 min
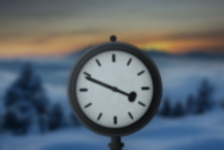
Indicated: 3 h 49 min
